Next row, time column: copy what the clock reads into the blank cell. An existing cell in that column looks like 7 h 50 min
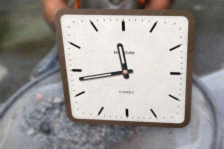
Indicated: 11 h 43 min
